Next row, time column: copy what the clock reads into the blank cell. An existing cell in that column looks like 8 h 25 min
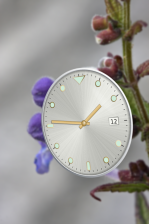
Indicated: 1 h 46 min
